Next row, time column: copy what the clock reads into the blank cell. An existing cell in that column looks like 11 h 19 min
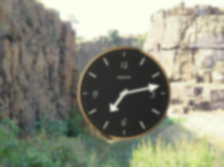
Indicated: 7 h 13 min
